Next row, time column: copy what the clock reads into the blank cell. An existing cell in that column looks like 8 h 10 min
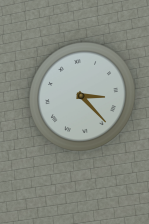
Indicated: 3 h 24 min
